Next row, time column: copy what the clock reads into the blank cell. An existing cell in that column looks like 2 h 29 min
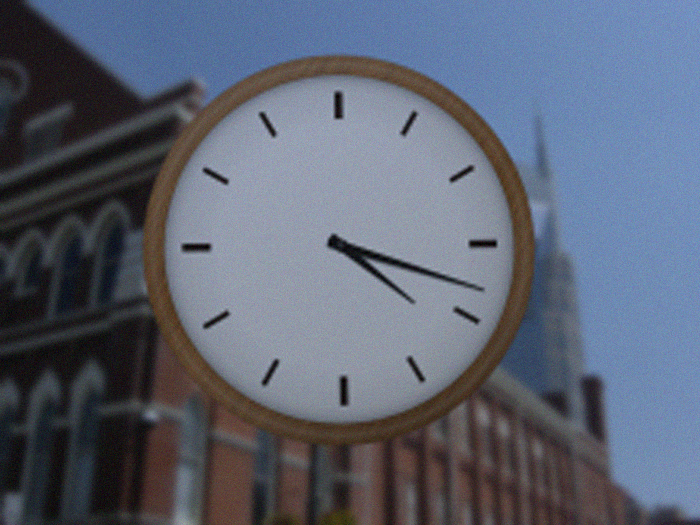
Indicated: 4 h 18 min
